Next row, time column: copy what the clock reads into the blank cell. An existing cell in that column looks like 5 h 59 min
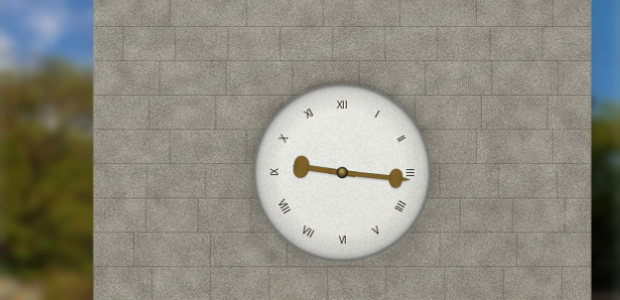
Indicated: 9 h 16 min
